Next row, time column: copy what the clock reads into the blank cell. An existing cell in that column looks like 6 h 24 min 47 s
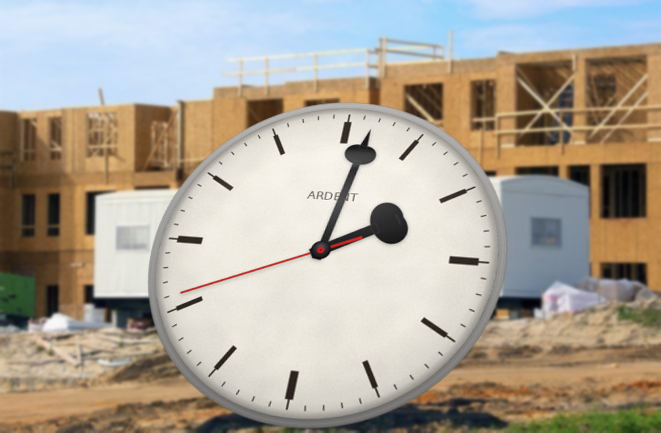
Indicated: 2 h 01 min 41 s
